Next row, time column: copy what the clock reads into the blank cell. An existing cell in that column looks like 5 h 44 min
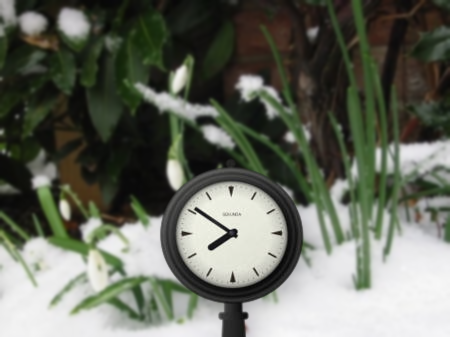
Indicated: 7 h 51 min
